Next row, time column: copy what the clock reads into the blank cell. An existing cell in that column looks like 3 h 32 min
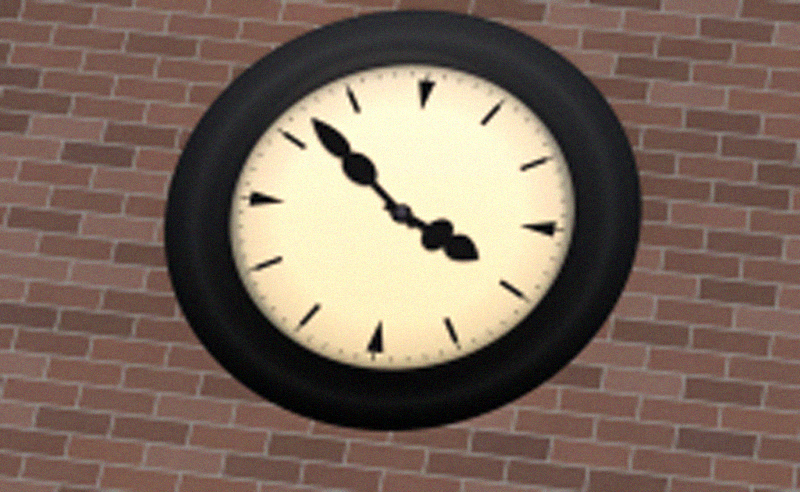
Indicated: 3 h 52 min
